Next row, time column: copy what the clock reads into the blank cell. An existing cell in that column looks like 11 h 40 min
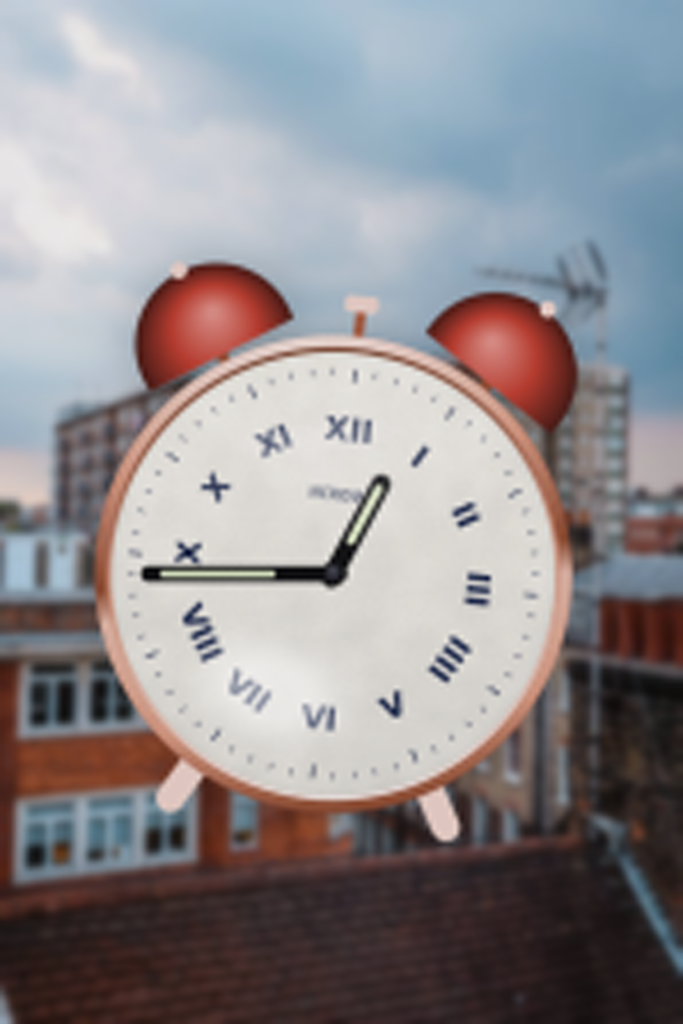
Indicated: 12 h 44 min
